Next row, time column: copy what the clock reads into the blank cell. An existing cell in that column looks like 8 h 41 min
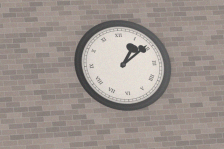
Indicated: 1 h 09 min
